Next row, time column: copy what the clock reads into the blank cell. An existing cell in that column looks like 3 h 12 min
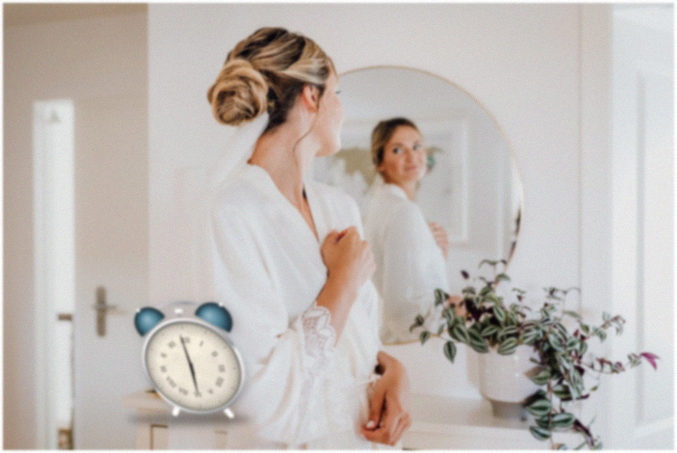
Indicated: 5 h 59 min
